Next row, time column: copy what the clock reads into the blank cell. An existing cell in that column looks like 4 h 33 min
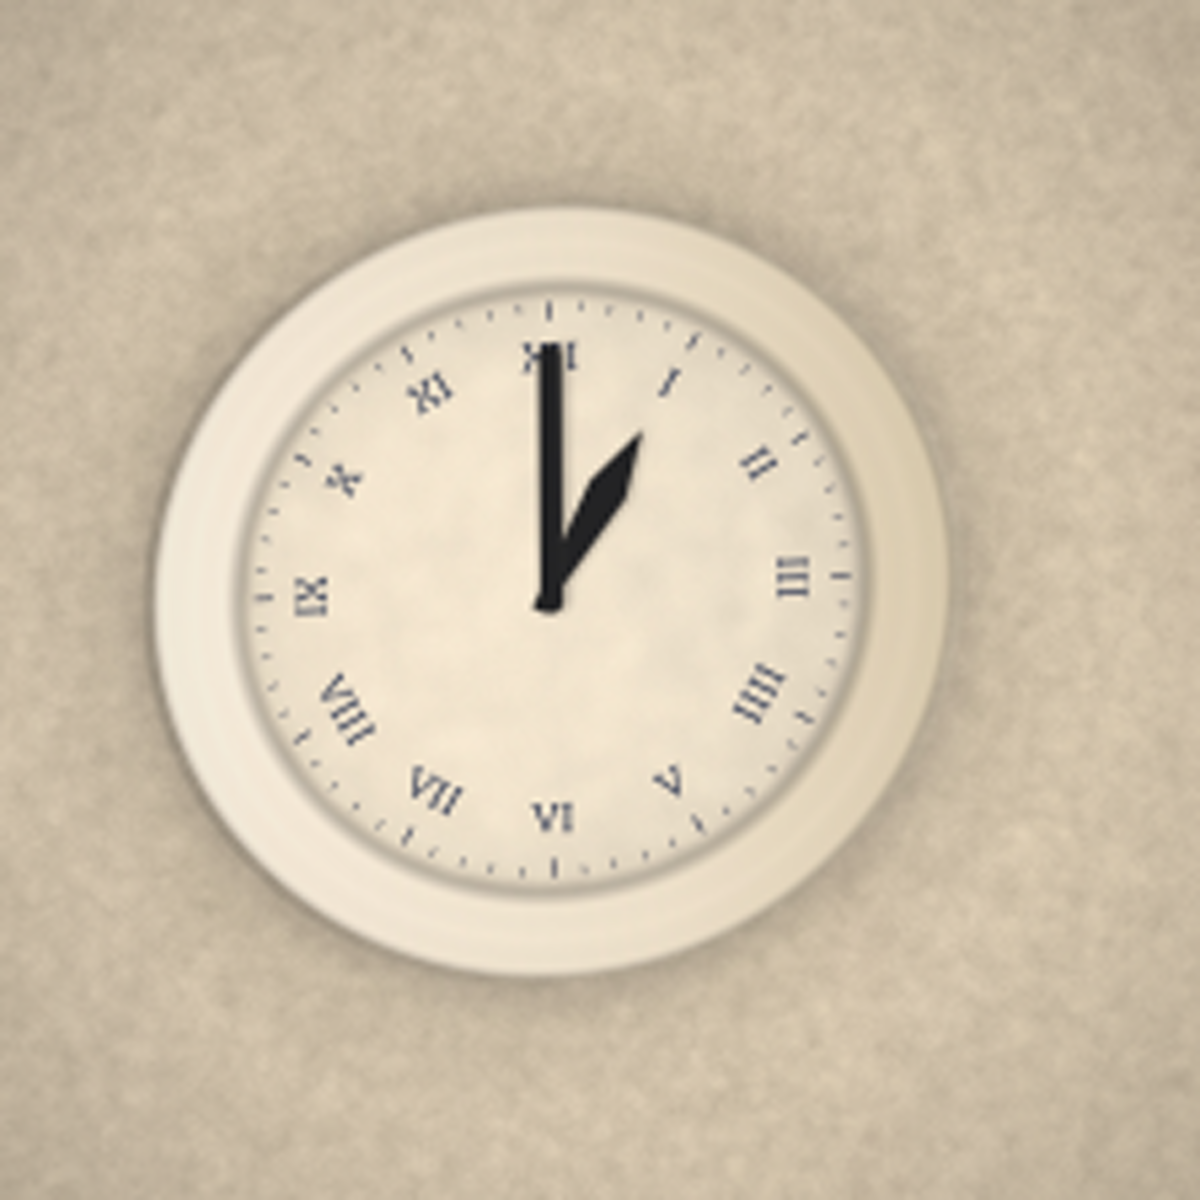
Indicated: 1 h 00 min
